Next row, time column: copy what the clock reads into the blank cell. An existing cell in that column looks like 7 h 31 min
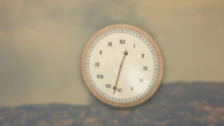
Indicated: 12 h 32 min
